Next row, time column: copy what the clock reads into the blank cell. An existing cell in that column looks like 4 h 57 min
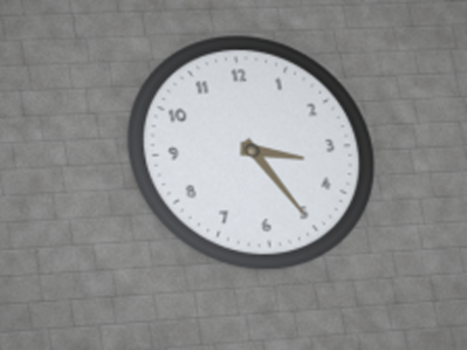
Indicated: 3 h 25 min
